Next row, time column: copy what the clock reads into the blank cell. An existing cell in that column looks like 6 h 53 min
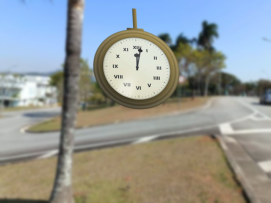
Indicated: 12 h 02 min
